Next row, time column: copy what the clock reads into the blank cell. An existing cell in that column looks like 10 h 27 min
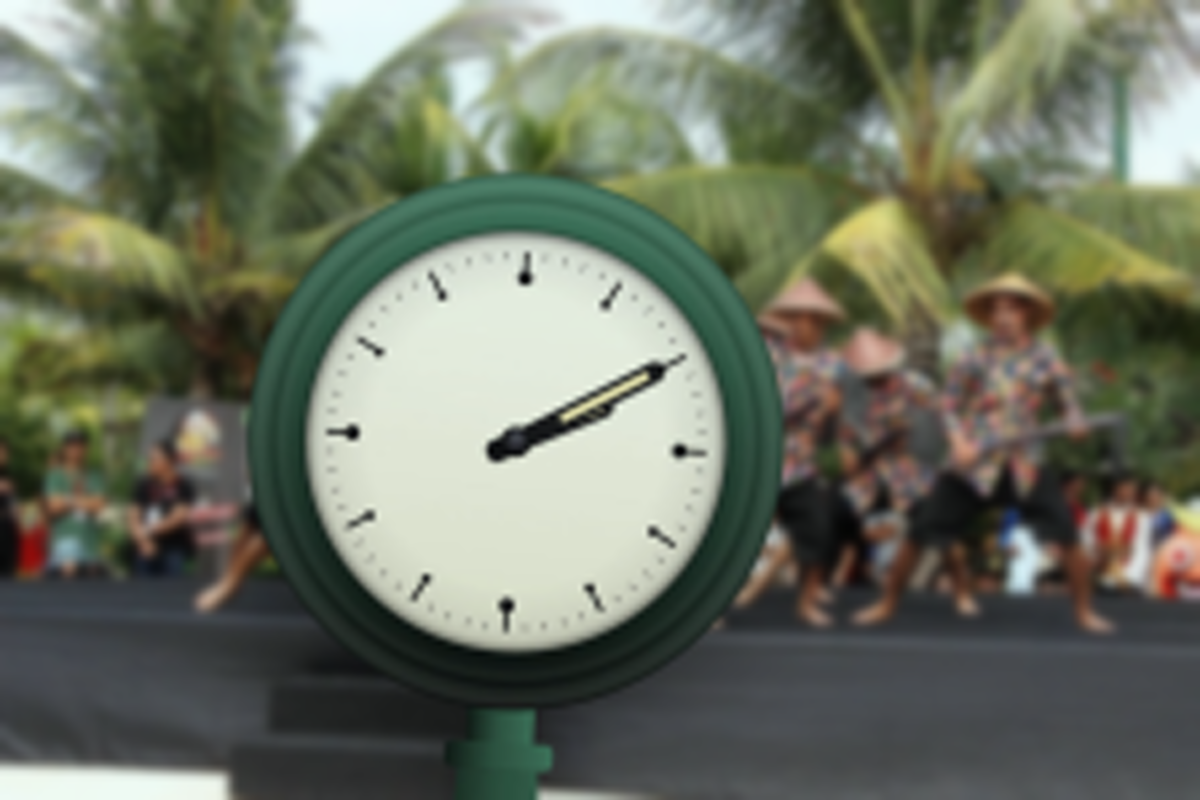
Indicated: 2 h 10 min
